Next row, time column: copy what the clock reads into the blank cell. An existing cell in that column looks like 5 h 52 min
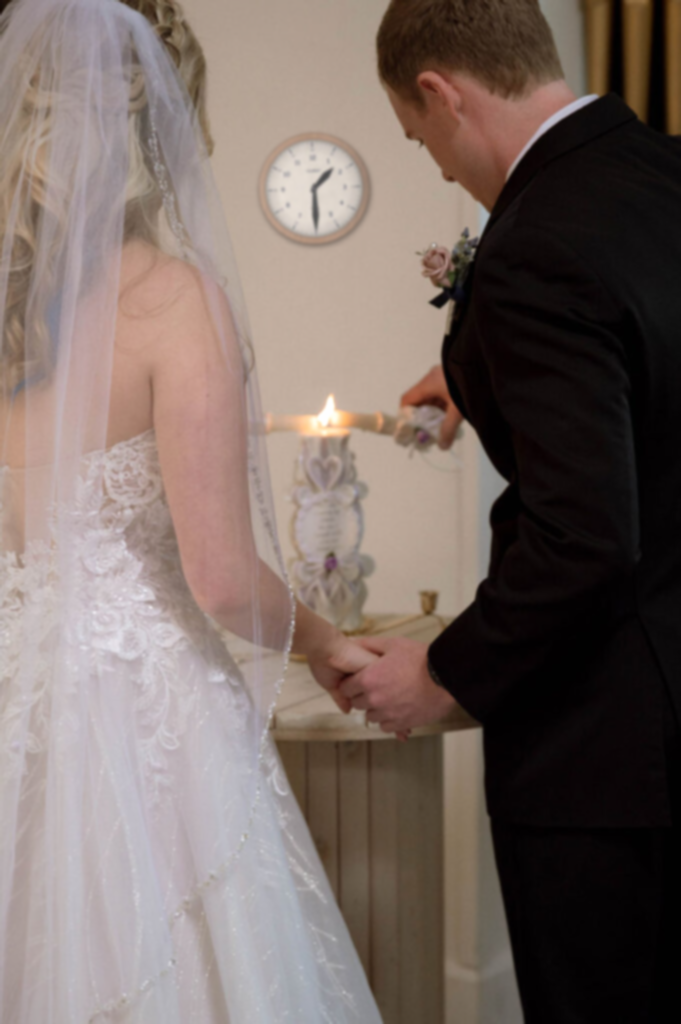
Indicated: 1 h 30 min
